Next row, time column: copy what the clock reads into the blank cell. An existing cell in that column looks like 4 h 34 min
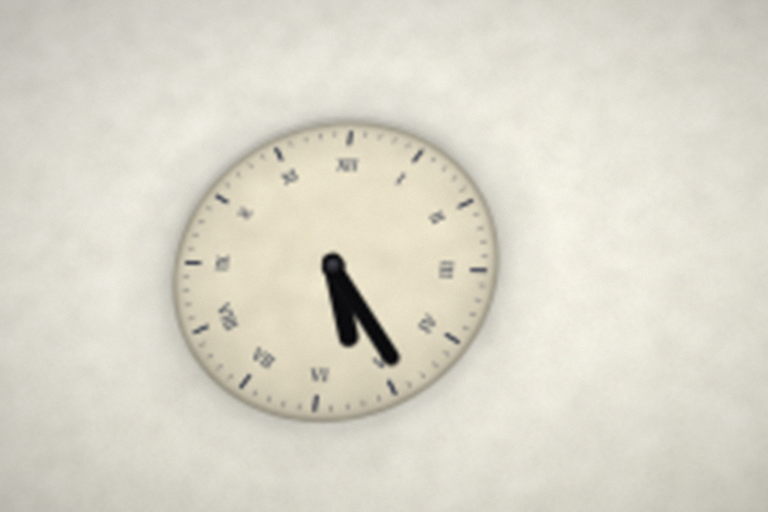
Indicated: 5 h 24 min
